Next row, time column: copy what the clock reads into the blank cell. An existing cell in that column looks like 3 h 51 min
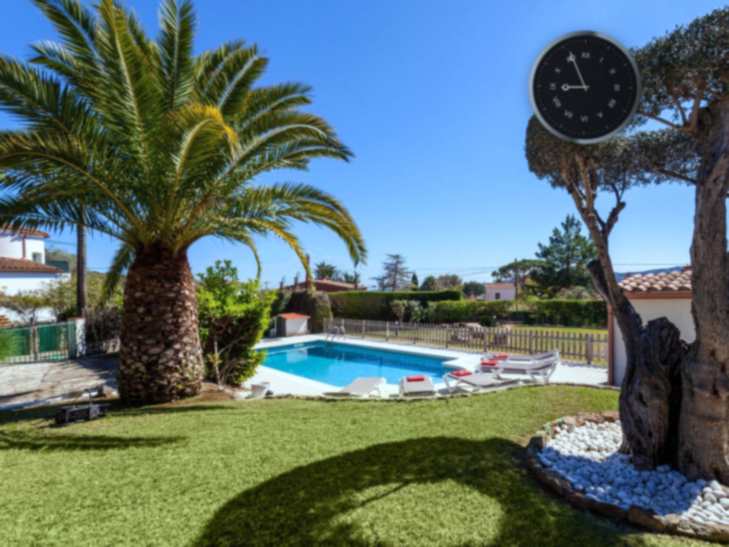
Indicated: 8 h 56 min
